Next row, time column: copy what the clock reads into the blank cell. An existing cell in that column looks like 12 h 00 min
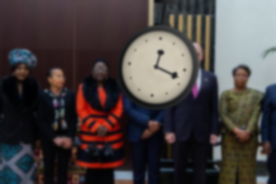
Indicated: 12 h 18 min
